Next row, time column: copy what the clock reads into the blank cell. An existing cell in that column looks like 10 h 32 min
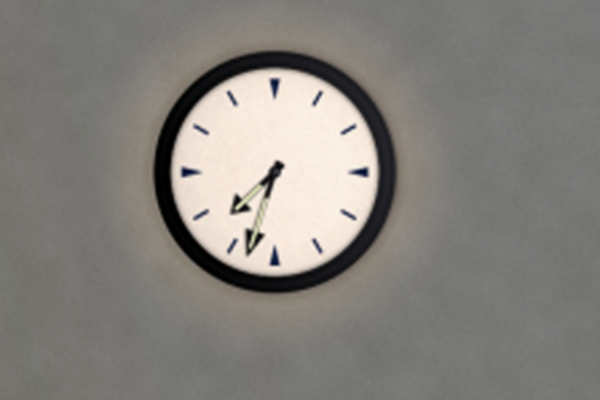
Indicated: 7 h 33 min
